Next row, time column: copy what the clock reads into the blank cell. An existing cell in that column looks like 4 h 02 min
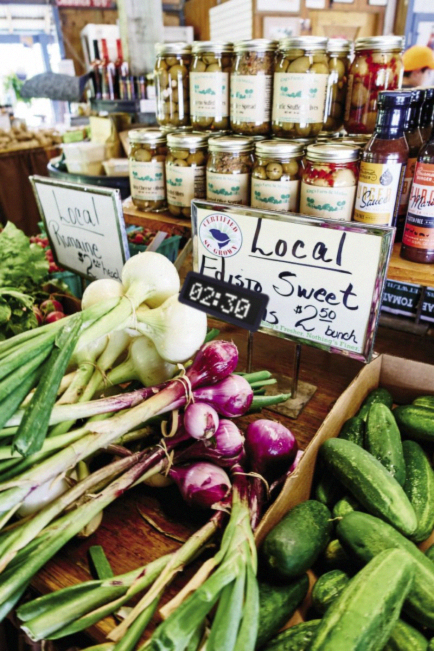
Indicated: 2 h 30 min
